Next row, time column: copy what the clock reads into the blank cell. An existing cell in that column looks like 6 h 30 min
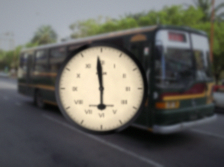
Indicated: 5 h 59 min
